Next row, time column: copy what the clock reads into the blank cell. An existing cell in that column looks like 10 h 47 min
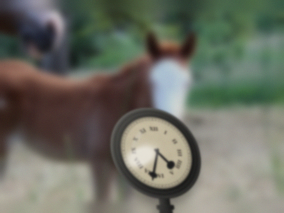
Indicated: 4 h 33 min
